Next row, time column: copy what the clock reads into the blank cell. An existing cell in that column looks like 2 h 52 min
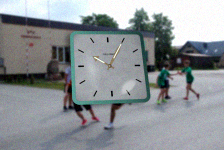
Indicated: 10 h 05 min
